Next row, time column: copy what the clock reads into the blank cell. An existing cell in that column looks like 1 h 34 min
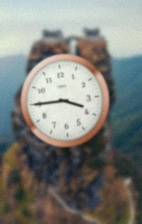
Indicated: 3 h 45 min
